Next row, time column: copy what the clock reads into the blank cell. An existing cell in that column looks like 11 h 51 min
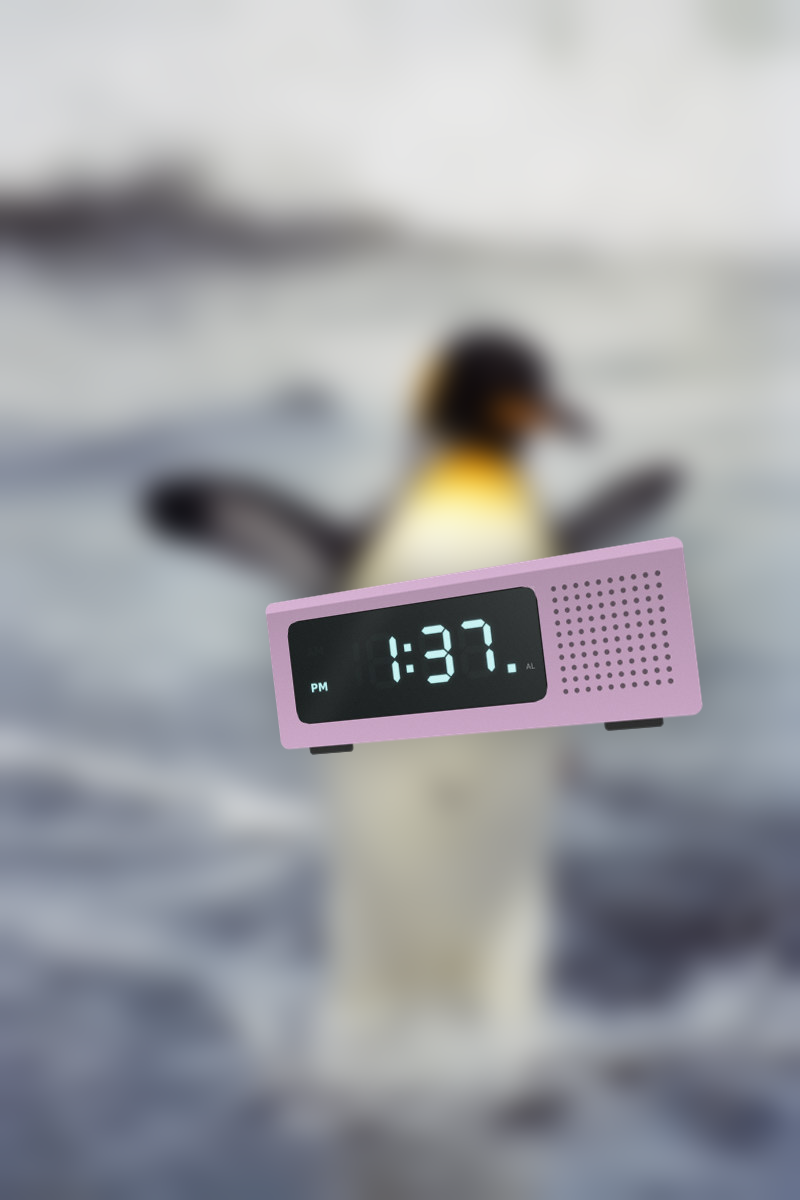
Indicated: 1 h 37 min
